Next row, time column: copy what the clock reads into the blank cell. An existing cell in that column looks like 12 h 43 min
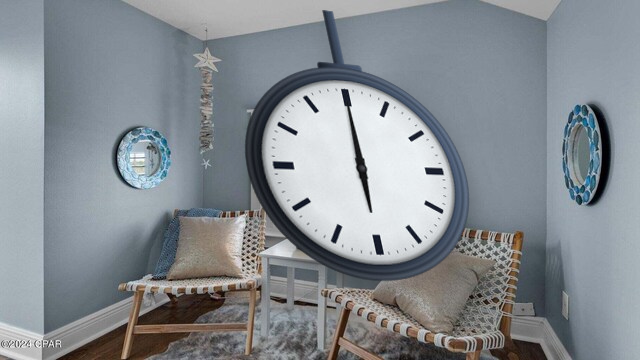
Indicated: 6 h 00 min
